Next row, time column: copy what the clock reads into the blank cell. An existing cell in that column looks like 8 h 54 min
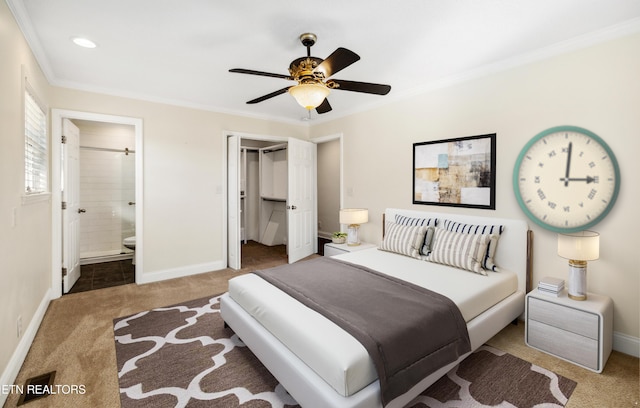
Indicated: 3 h 01 min
